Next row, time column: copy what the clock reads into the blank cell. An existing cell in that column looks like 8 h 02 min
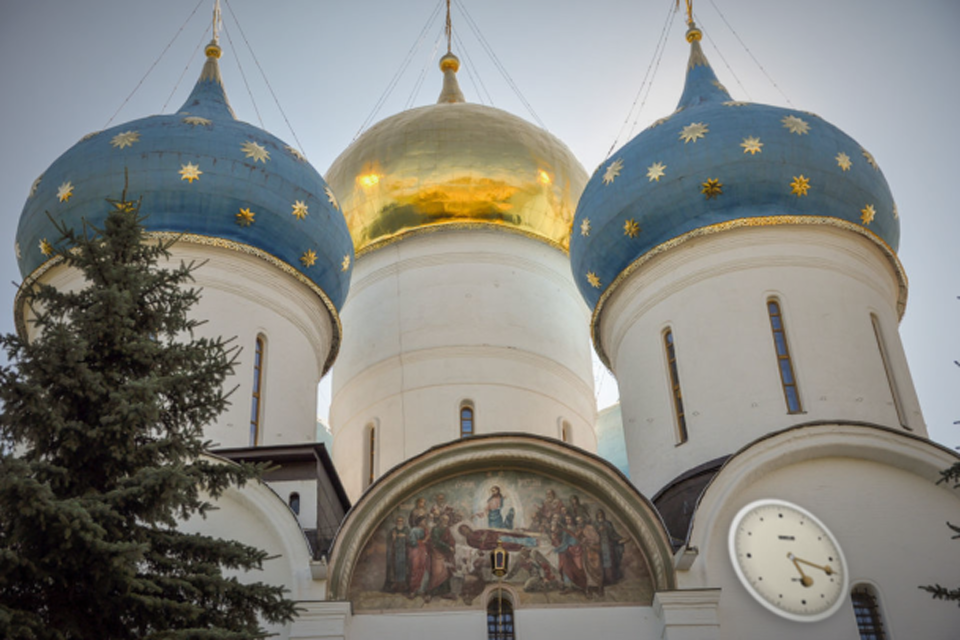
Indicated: 5 h 18 min
